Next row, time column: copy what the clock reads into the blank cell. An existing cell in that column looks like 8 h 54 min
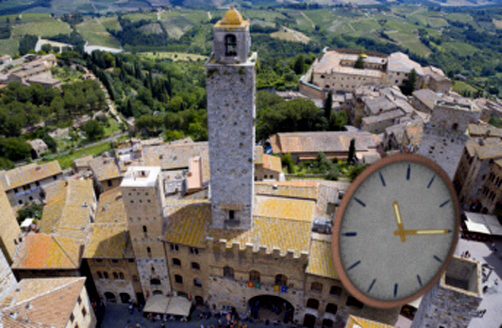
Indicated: 11 h 15 min
